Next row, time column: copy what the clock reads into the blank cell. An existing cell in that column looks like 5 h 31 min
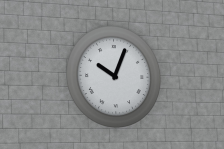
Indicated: 10 h 04 min
